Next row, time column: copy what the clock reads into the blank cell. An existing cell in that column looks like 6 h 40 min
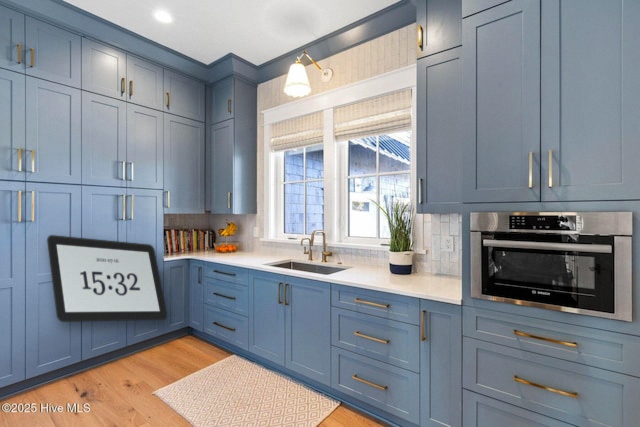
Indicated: 15 h 32 min
